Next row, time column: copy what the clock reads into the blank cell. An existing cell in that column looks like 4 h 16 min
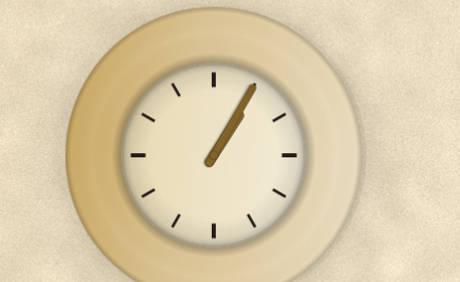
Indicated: 1 h 05 min
